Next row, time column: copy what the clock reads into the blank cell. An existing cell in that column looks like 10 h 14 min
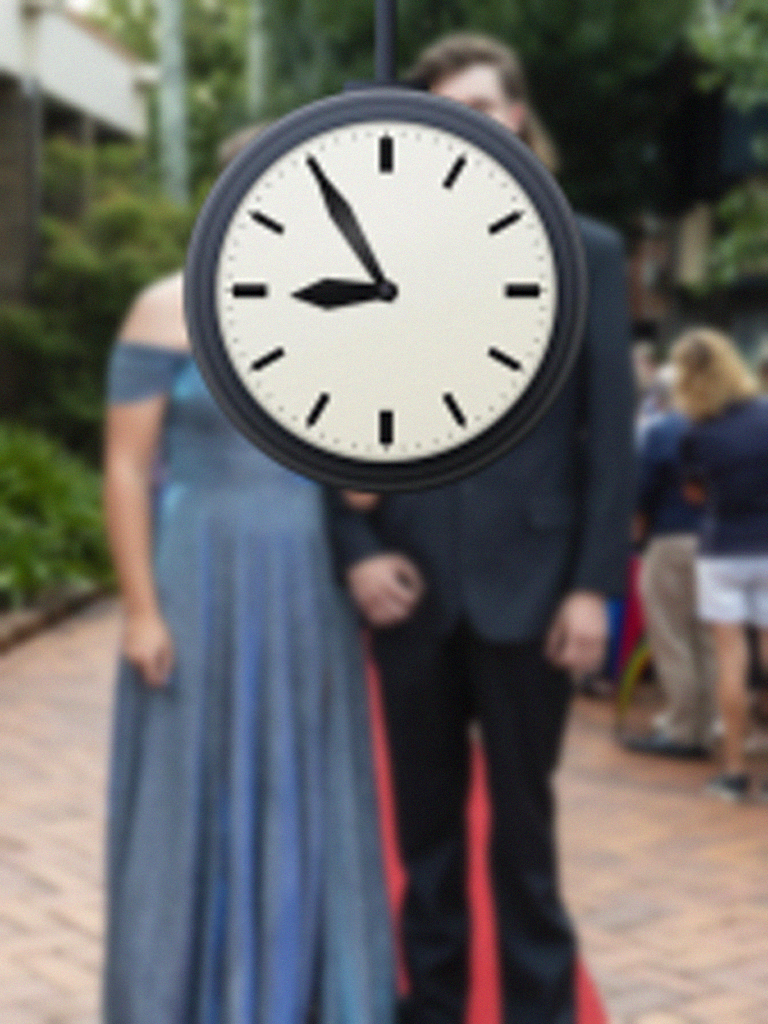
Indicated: 8 h 55 min
